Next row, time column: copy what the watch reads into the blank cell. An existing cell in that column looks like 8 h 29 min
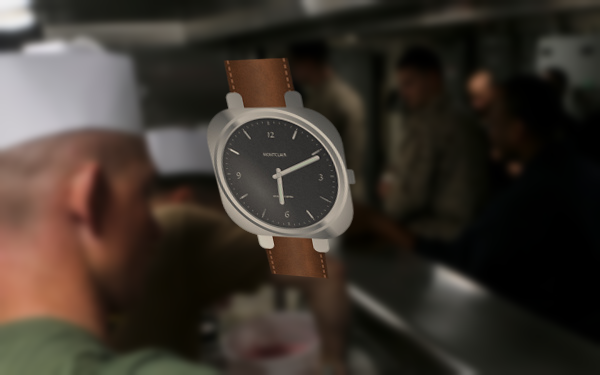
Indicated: 6 h 11 min
